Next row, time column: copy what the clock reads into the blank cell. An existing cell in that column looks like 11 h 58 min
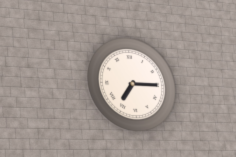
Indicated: 7 h 15 min
